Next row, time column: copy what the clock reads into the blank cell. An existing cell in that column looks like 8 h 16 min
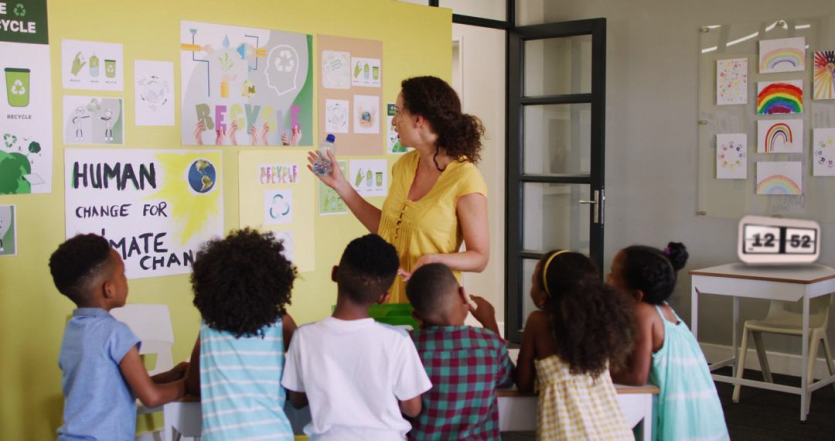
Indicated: 12 h 52 min
